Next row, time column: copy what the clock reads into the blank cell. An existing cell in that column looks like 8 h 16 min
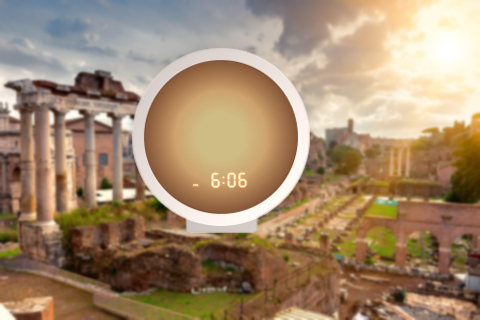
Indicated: 6 h 06 min
